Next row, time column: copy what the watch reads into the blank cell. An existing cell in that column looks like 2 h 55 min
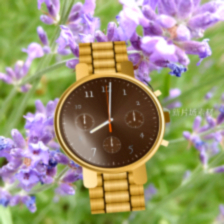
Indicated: 8 h 01 min
